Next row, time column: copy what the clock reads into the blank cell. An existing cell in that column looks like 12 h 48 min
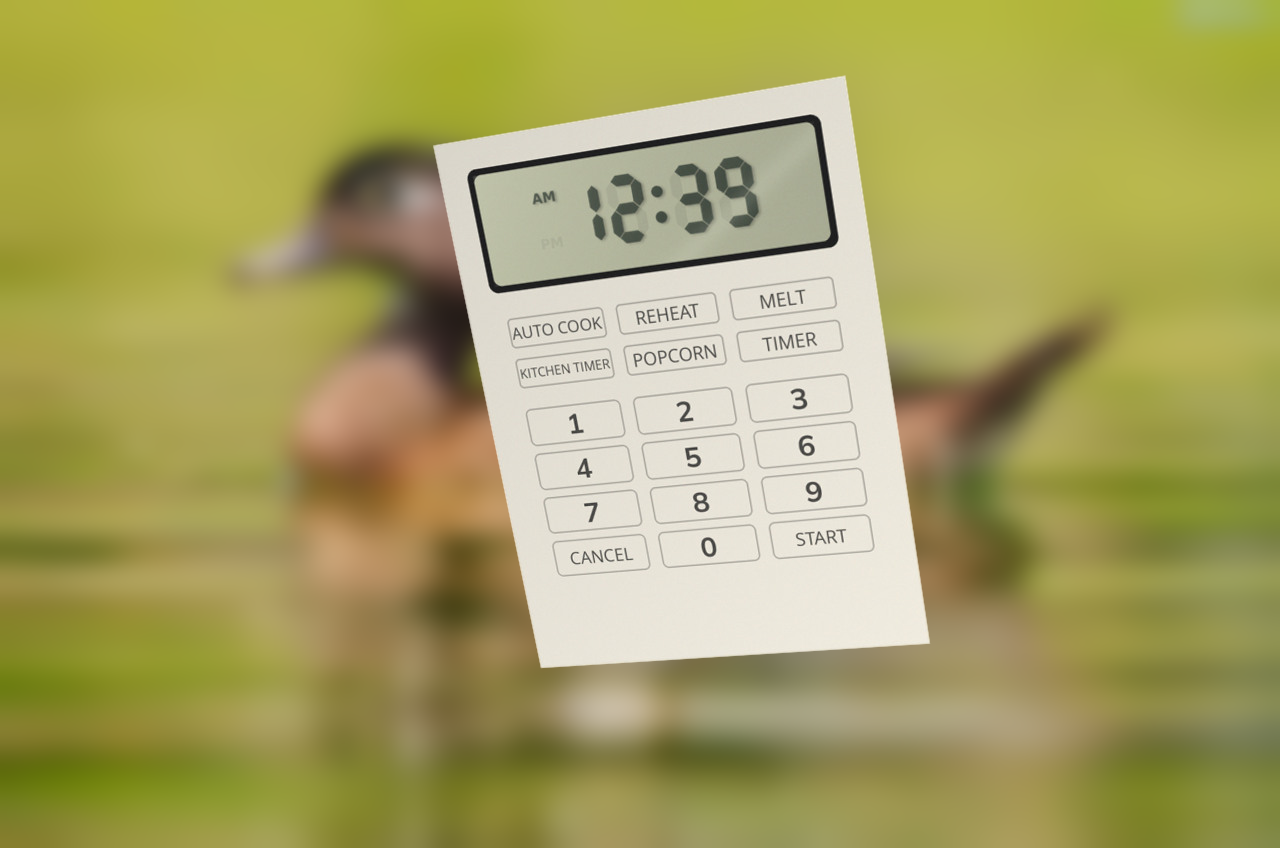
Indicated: 12 h 39 min
